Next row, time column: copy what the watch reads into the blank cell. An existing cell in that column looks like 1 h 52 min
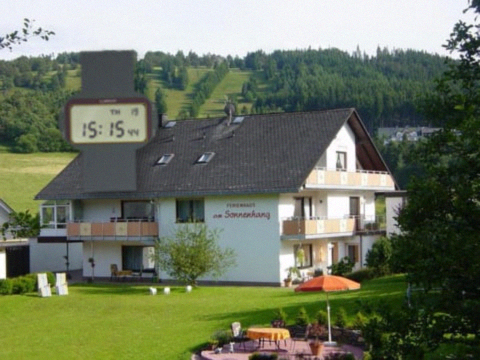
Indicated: 15 h 15 min
